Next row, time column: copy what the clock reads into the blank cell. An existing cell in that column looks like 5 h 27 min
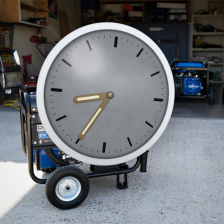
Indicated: 8 h 35 min
